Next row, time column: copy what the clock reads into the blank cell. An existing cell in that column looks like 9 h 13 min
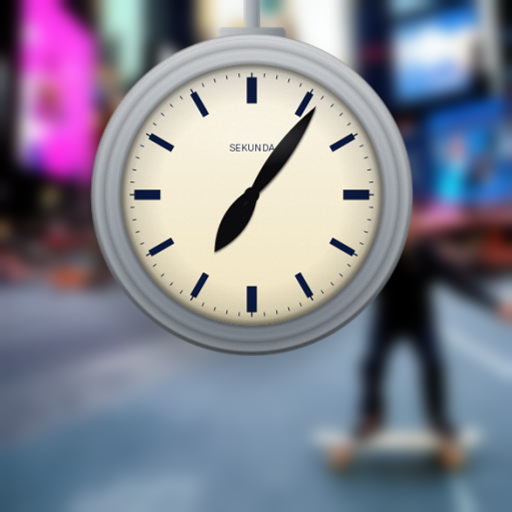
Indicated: 7 h 06 min
